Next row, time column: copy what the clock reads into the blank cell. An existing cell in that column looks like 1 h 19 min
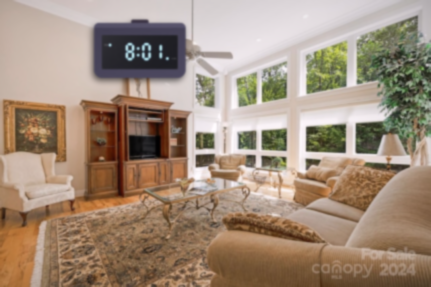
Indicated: 8 h 01 min
